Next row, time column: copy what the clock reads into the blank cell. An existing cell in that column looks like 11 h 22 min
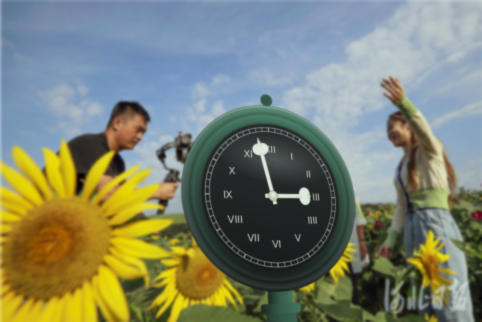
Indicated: 2 h 58 min
